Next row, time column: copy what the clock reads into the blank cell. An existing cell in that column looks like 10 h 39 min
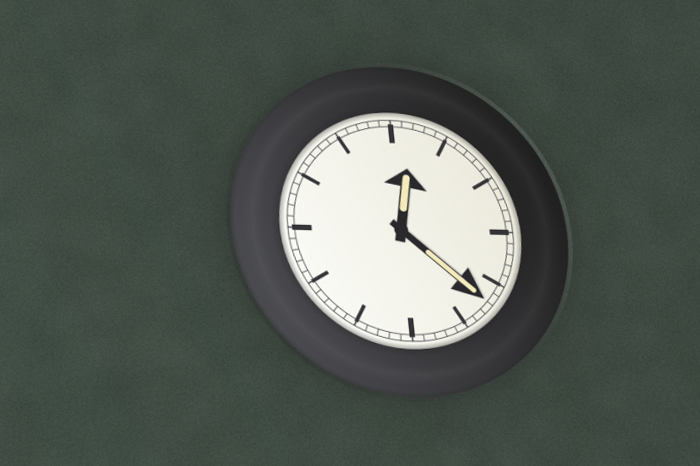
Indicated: 12 h 22 min
